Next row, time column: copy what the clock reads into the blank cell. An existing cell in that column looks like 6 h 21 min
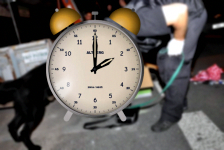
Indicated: 2 h 00 min
